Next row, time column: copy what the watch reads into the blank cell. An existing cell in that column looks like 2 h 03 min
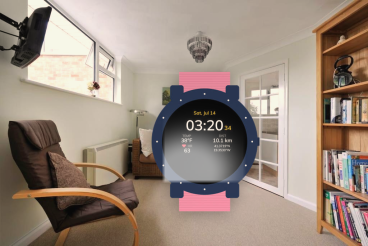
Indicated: 3 h 20 min
